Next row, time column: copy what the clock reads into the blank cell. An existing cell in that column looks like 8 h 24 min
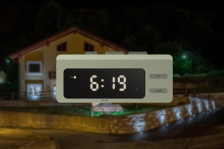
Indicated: 6 h 19 min
